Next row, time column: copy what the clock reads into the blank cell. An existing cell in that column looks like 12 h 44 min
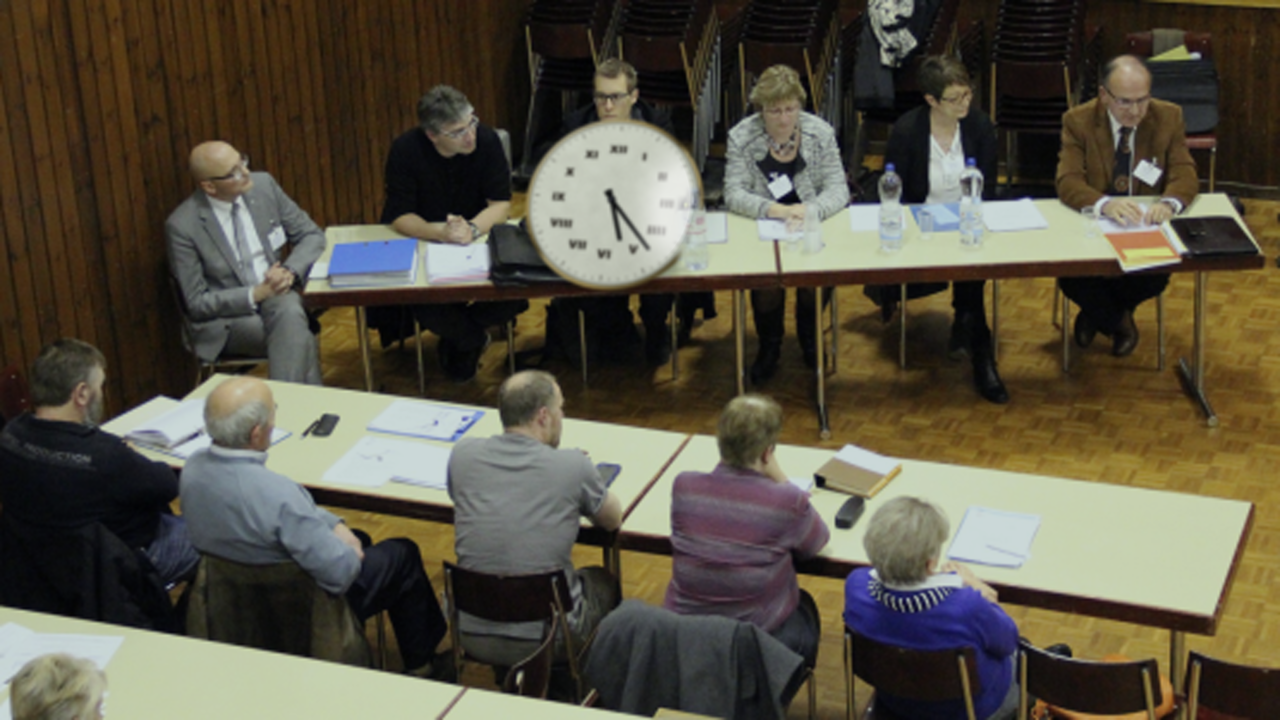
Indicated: 5 h 23 min
